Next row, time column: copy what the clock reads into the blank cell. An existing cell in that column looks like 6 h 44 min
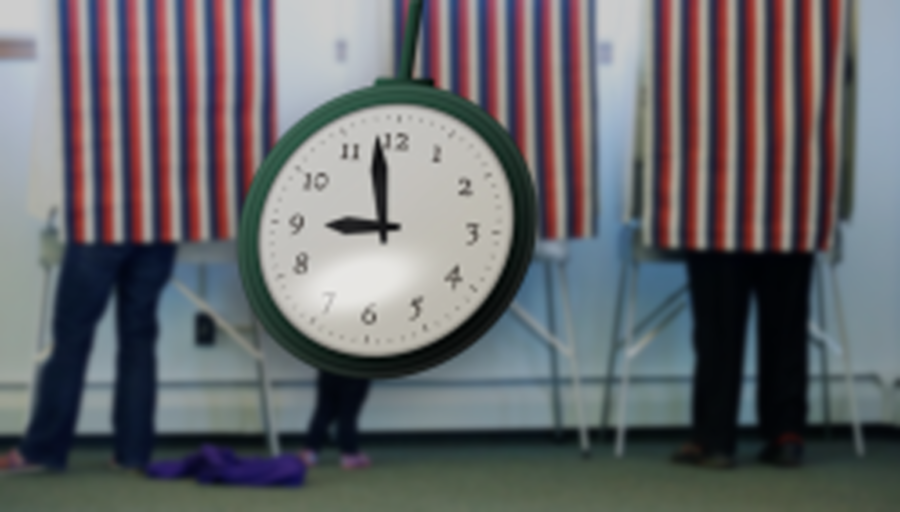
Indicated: 8 h 58 min
